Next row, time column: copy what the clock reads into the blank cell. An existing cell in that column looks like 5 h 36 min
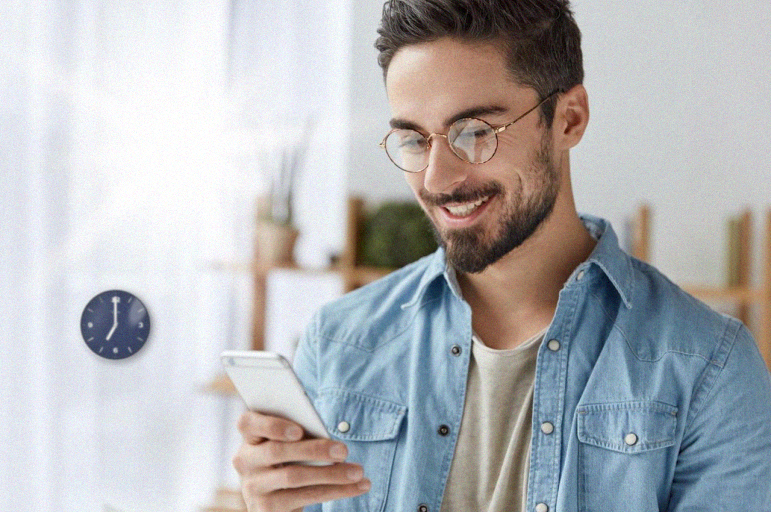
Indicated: 7 h 00 min
